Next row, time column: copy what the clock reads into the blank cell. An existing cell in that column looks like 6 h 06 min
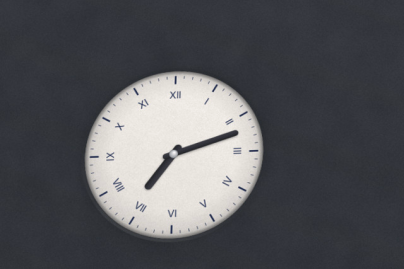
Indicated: 7 h 12 min
